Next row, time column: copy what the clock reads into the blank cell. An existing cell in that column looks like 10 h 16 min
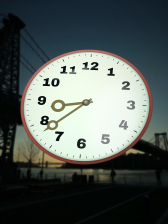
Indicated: 8 h 38 min
